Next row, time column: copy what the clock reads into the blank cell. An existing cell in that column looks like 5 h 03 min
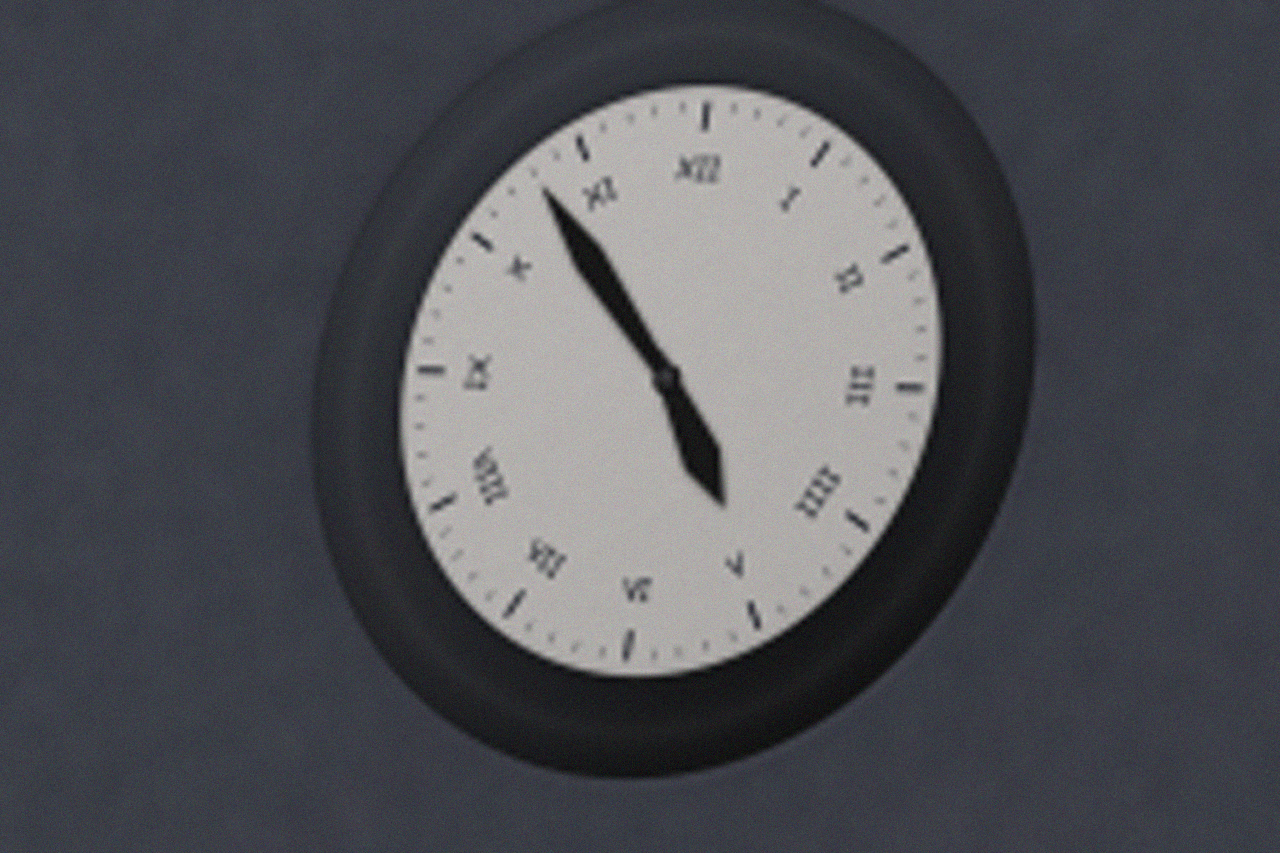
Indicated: 4 h 53 min
